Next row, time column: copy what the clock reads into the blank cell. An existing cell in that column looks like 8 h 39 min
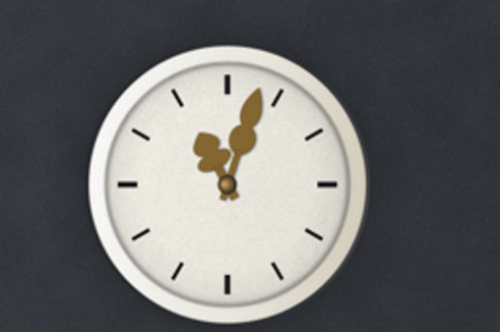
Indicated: 11 h 03 min
